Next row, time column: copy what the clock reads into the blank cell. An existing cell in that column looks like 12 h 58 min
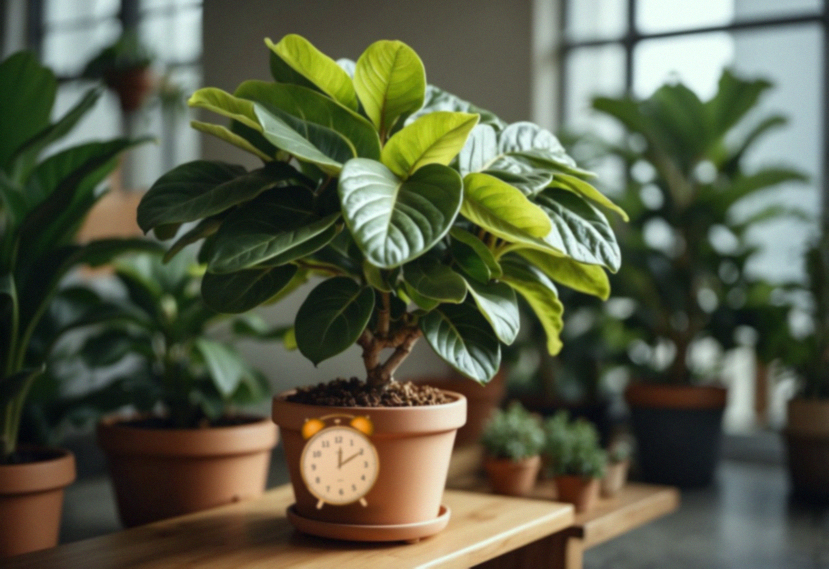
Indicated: 12 h 10 min
